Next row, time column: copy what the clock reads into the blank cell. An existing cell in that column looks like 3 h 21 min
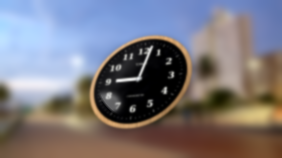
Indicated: 9 h 02 min
